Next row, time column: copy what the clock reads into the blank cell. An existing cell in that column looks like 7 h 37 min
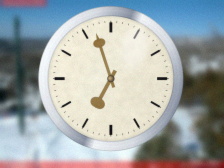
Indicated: 6 h 57 min
